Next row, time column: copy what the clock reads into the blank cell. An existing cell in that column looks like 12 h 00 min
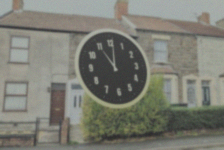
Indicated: 11 h 01 min
